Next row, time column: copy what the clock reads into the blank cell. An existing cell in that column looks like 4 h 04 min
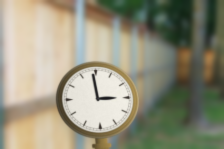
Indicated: 2 h 59 min
